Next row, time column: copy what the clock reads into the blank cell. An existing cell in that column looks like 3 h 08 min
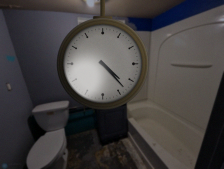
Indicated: 4 h 23 min
